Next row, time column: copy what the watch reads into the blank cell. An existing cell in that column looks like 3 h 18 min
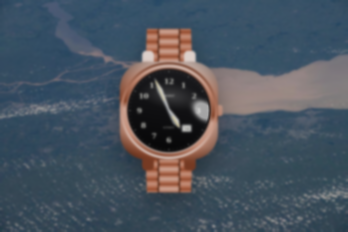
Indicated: 4 h 56 min
